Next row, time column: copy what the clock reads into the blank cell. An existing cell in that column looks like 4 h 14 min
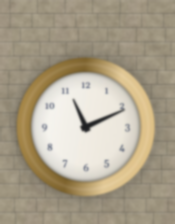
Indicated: 11 h 11 min
